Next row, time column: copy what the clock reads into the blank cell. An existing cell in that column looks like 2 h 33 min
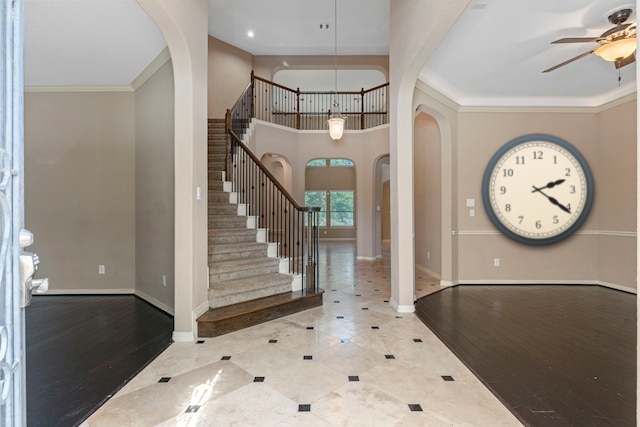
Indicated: 2 h 21 min
